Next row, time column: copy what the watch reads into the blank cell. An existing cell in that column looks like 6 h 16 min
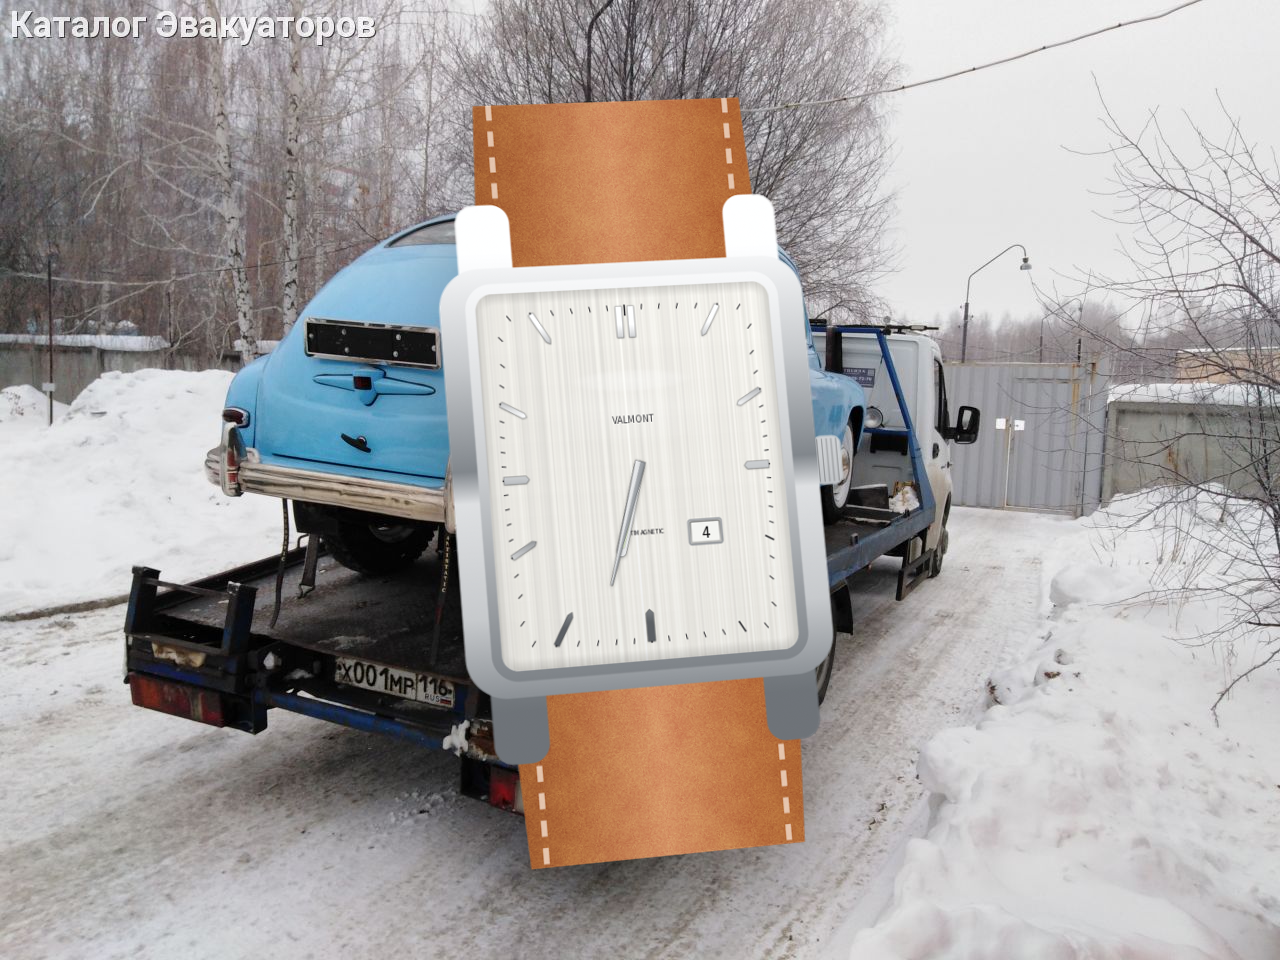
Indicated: 6 h 33 min
